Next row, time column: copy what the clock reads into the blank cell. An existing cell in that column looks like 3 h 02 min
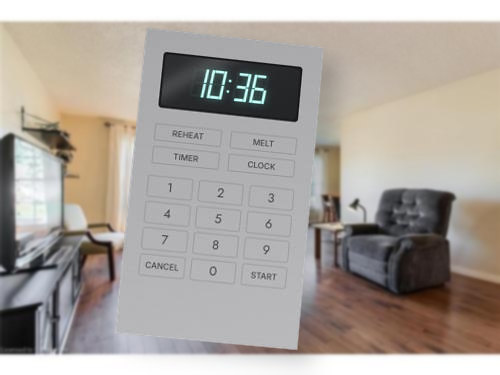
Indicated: 10 h 36 min
